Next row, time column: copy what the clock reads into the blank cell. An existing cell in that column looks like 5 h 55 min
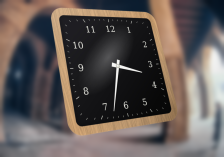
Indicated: 3 h 33 min
